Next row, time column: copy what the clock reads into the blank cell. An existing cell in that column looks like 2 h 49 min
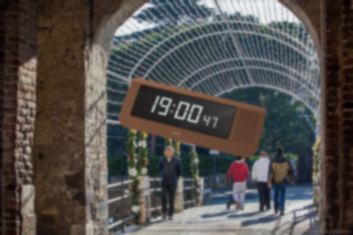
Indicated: 19 h 00 min
